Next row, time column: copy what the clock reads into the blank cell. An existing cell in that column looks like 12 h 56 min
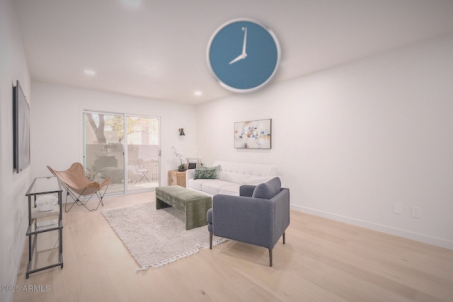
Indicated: 8 h 01 min
